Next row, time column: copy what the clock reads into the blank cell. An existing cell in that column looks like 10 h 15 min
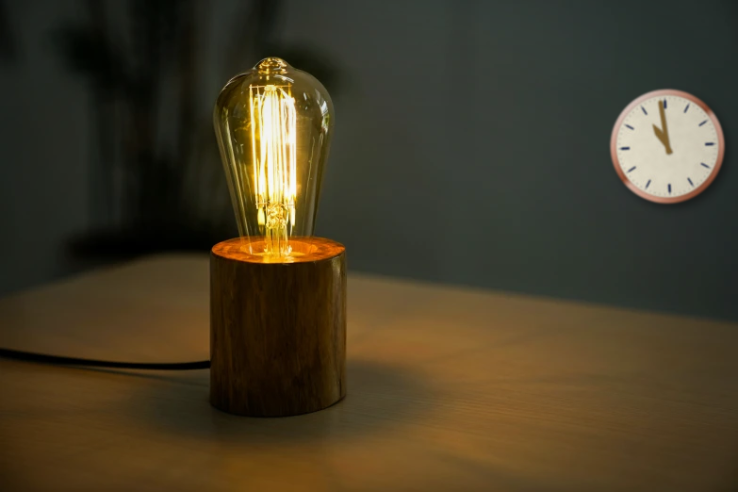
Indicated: 10 h 59 min
